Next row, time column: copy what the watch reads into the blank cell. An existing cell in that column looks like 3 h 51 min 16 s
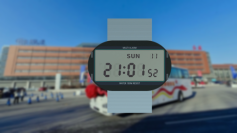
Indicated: 21 h 01 min 52 s
